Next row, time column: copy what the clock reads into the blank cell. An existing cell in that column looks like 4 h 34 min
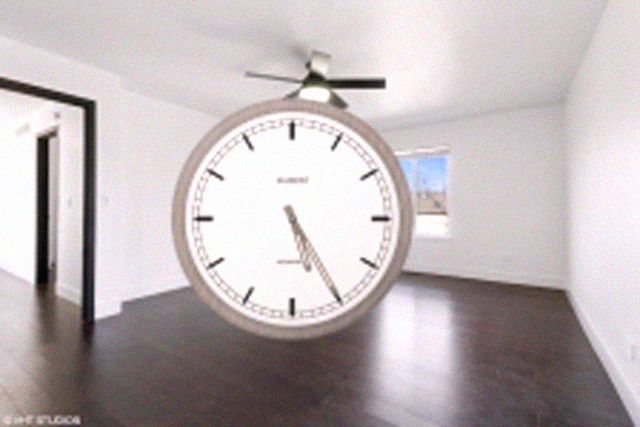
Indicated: 5 h 25 min
